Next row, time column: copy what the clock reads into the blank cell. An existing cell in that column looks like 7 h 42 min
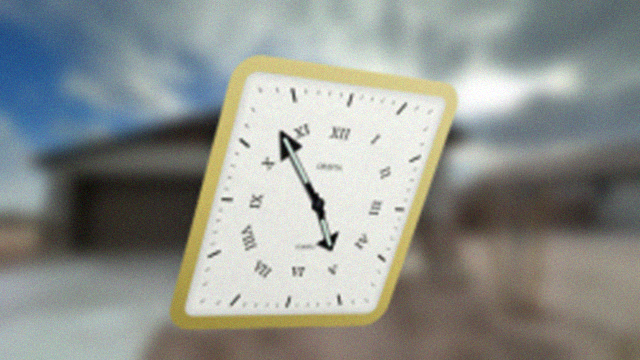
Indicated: 4 h 53 min
